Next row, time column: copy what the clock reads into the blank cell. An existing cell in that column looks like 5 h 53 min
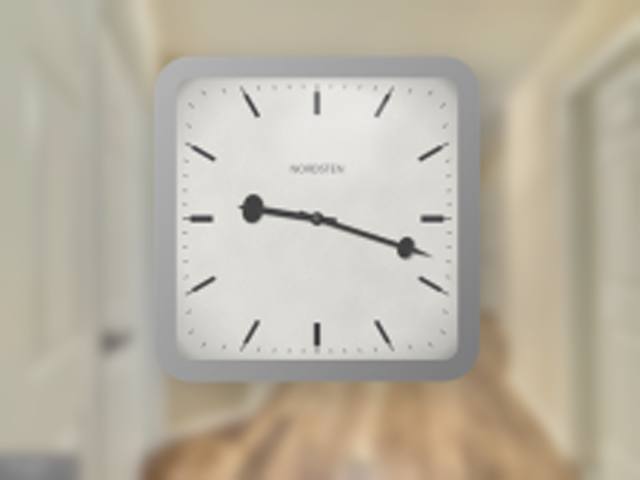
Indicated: 9 h 18 min
